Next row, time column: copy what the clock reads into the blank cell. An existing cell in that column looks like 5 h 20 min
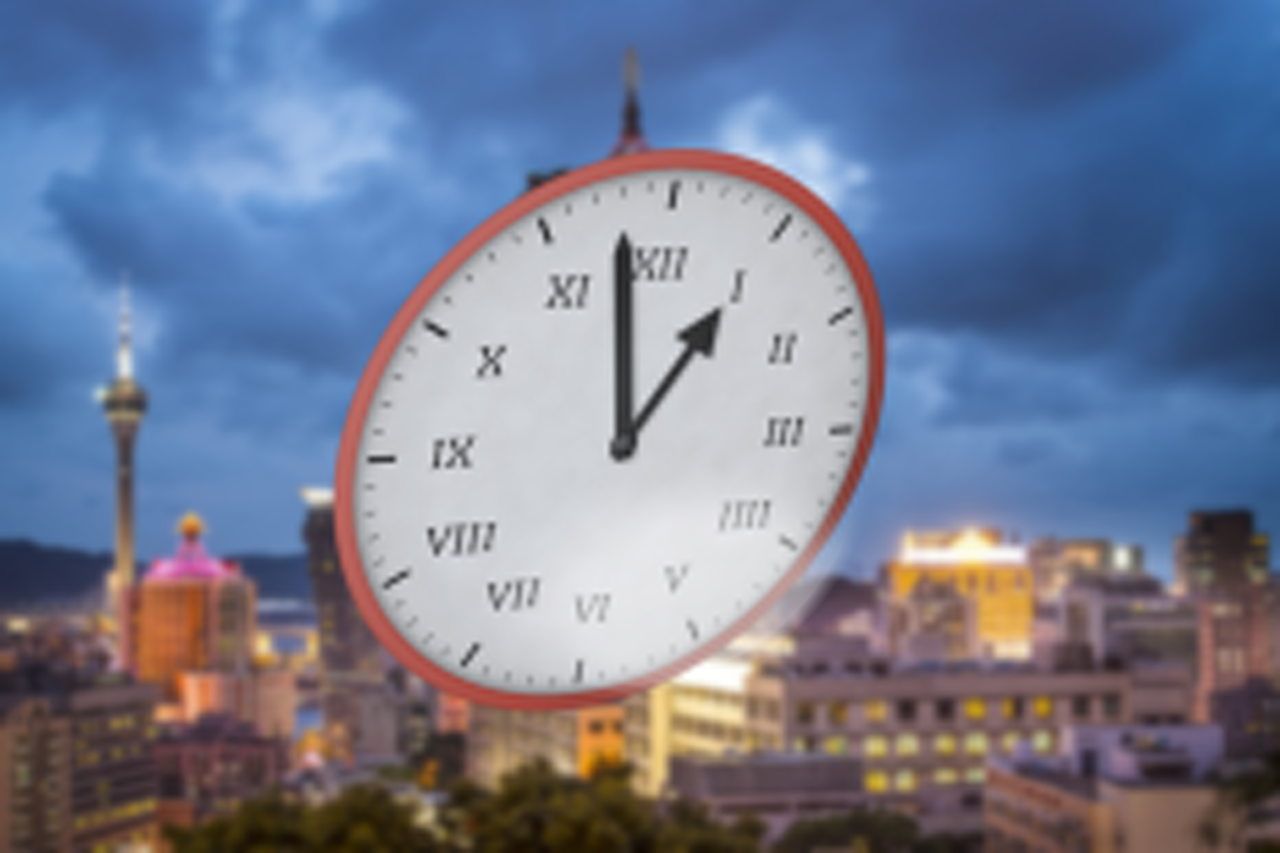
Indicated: 12 h 58 min
